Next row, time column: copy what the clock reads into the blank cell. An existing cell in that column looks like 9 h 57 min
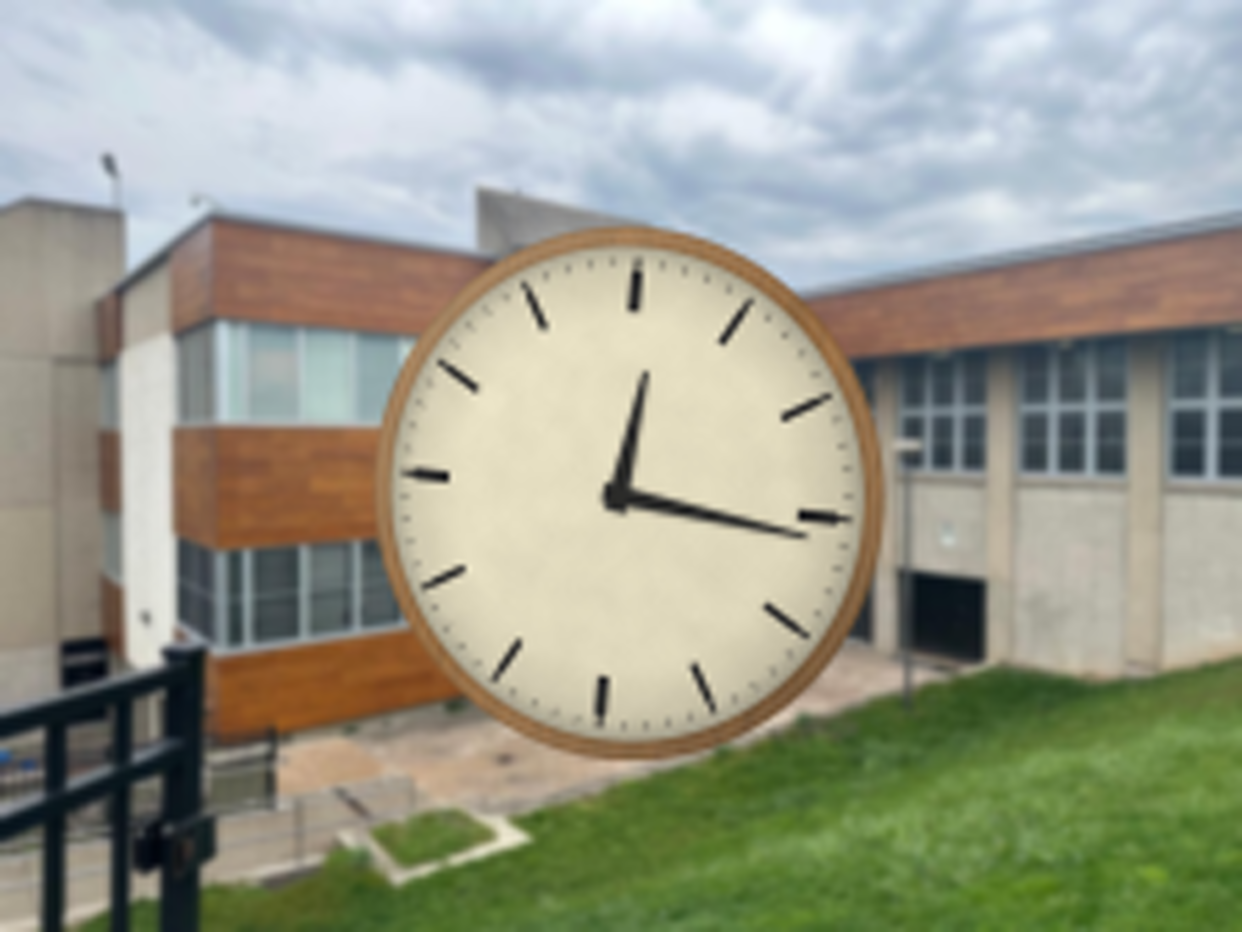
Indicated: 12 h 16 min
